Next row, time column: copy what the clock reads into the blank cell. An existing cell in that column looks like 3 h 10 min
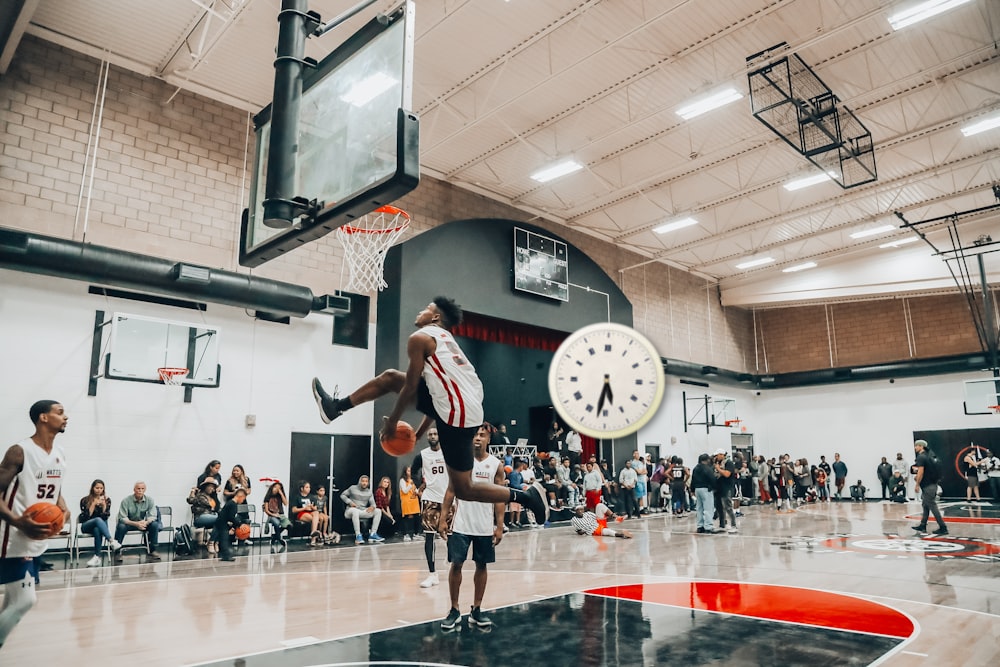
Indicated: 5 h 32 min
